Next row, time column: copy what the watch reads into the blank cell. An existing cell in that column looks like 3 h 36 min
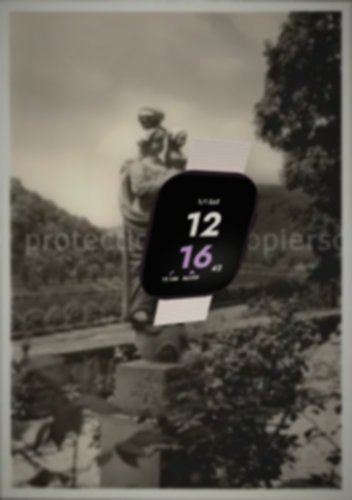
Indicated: 12 h 16 min
